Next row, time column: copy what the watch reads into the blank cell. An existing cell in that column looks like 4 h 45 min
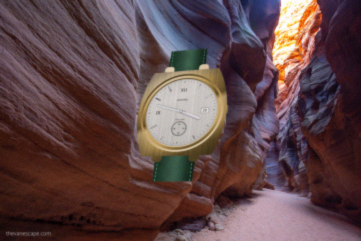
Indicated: 3 h 48 min
